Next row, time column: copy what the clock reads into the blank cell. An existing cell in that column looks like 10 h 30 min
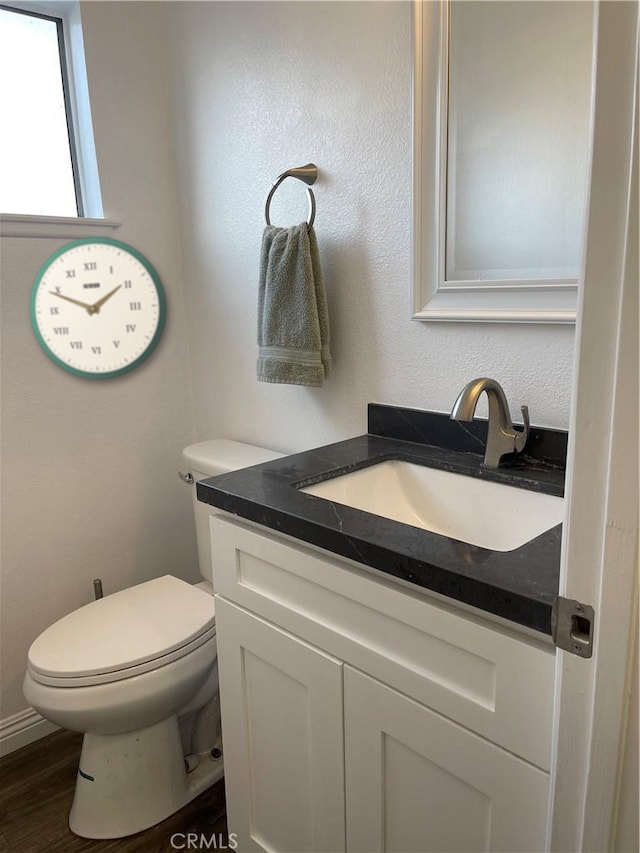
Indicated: 1 h 49 min
